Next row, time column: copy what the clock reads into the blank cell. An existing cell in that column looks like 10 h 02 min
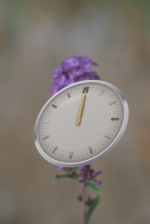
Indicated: 12 h 00 min
